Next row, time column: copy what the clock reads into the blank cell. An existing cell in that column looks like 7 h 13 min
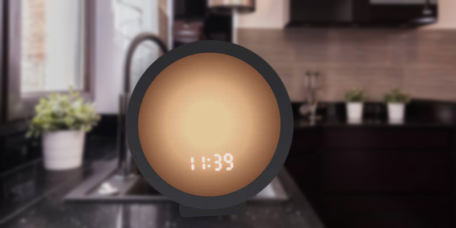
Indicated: 11 h 39 min
